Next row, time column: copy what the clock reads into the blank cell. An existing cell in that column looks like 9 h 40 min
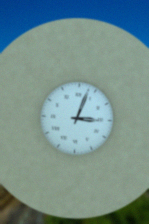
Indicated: 3 h 03 min
